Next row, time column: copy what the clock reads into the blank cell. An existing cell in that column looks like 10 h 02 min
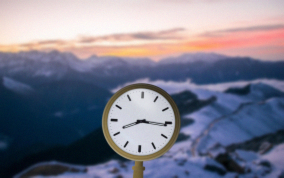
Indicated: 8 h 16 min
